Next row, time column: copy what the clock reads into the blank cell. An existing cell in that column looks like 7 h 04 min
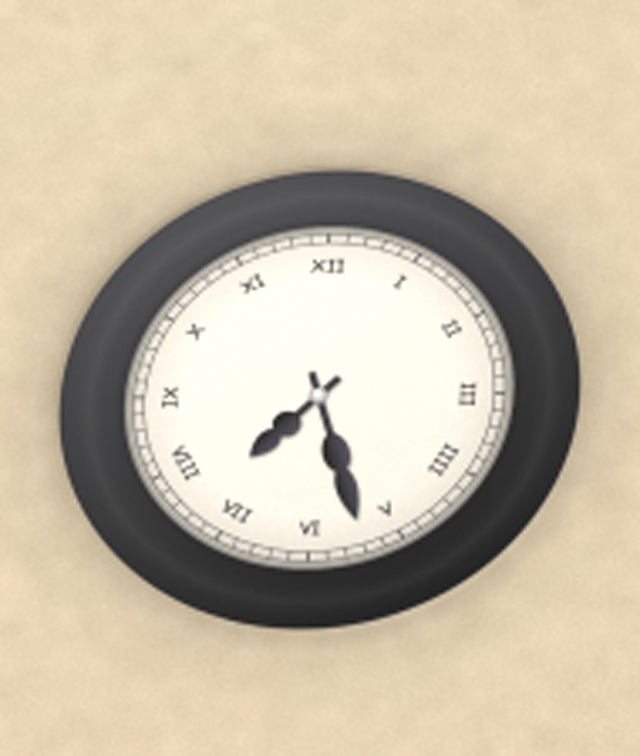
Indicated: 7 h 27 min
